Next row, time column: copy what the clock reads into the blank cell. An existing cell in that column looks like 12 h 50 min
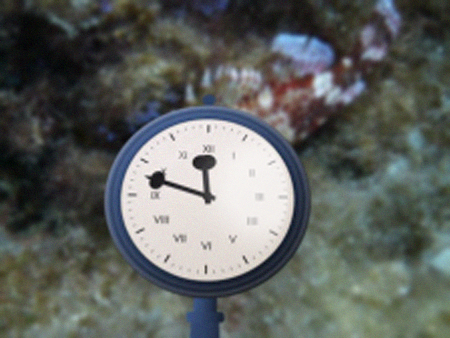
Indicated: 11 h 48 min
